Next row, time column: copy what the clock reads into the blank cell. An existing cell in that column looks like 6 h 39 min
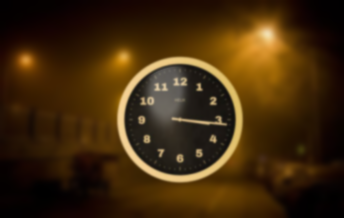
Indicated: 3 h 16 min
